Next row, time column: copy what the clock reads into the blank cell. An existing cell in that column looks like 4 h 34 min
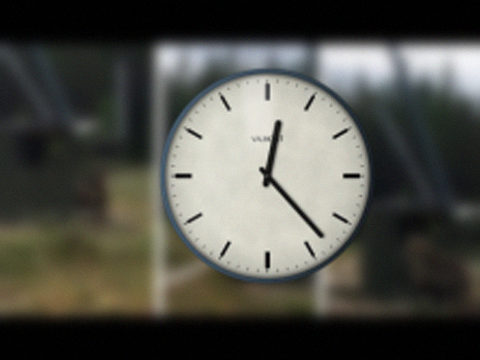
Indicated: 12 h 23 min
